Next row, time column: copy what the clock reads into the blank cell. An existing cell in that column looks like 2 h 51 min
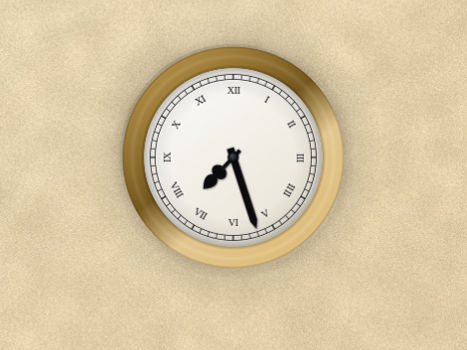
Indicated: 7 h 27 min
